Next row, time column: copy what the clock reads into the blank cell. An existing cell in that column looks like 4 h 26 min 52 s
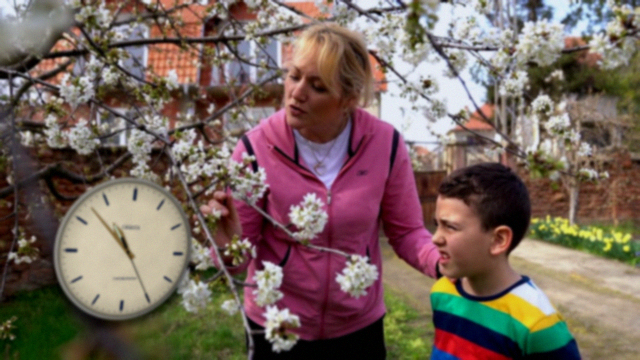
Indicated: 10 h 52 min 25 s
